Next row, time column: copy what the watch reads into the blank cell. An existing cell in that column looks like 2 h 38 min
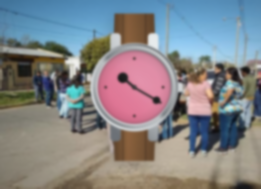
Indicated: 10 h 20 min
